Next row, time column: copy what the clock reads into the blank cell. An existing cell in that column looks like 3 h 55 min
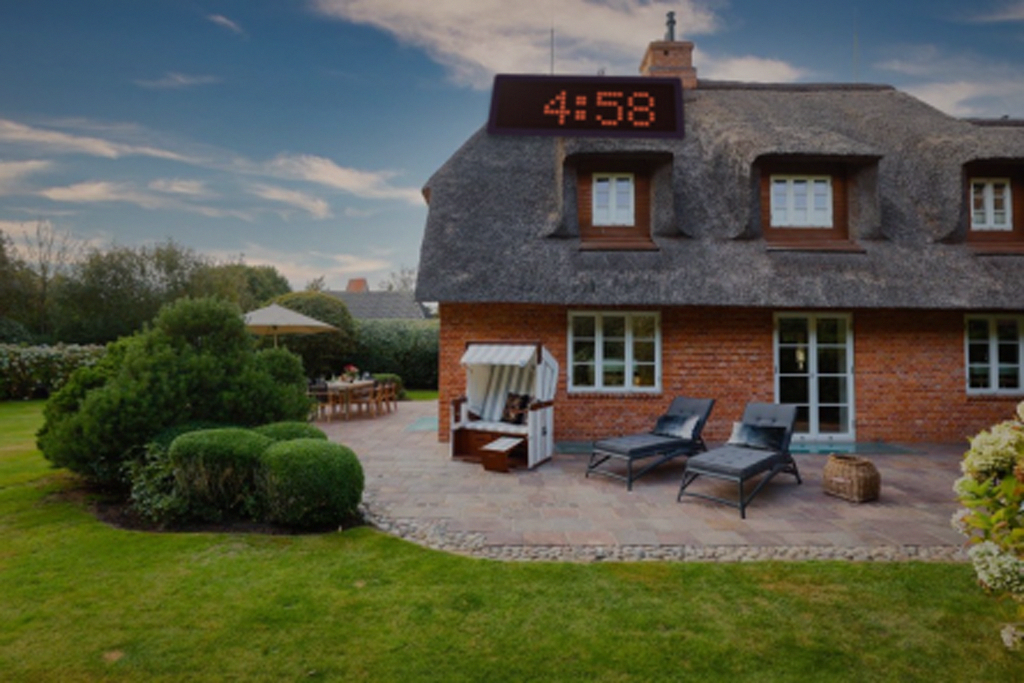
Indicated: 4 h 58 min
